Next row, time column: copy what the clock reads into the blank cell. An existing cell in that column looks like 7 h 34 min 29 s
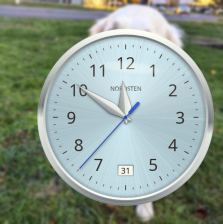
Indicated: 11 h 50 min 37 s
